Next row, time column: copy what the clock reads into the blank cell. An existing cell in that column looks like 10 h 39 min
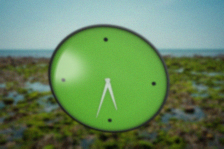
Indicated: 5 h 33 min
